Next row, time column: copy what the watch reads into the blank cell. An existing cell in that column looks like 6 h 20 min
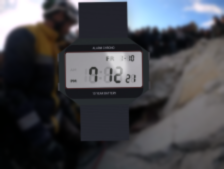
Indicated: 7 h 12 min
